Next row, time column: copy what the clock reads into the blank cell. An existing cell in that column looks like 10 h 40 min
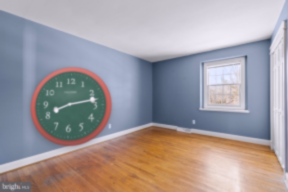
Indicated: 8 h 13 min
